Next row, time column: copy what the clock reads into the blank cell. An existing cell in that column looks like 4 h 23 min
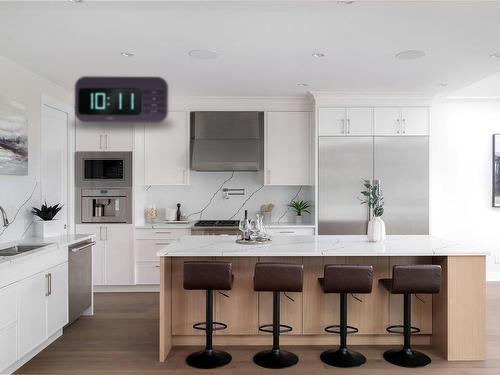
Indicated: 10 h 11 min
